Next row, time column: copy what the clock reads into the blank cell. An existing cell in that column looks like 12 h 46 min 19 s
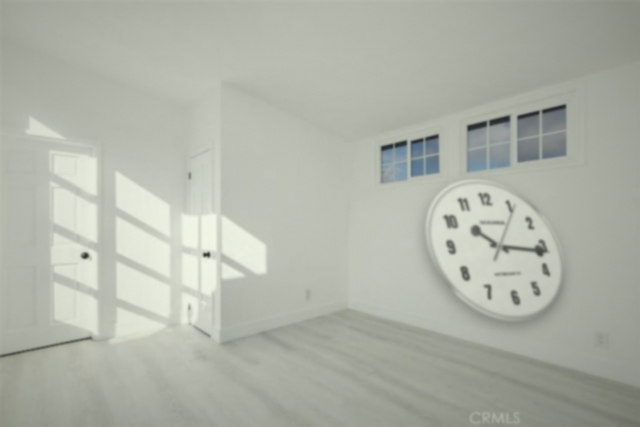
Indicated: 10 h 16 min 06 s
